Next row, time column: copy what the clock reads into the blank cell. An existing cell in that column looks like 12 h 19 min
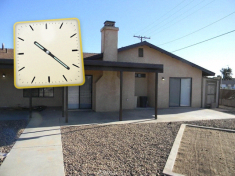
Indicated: 10 h 22 min
